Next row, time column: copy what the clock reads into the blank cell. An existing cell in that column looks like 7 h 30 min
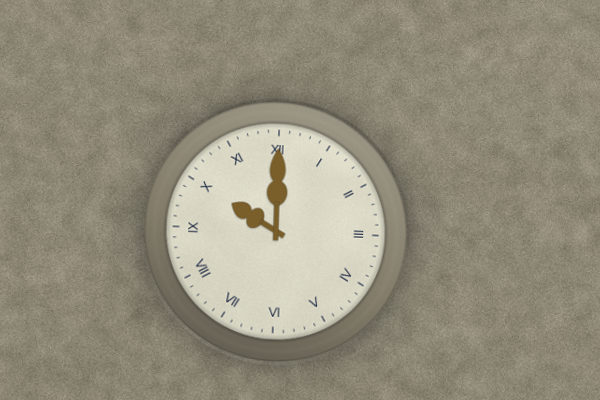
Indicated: 10 h 00 min
